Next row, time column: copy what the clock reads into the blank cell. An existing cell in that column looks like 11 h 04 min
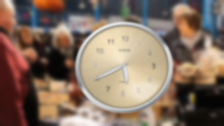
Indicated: 5 h 40 min
